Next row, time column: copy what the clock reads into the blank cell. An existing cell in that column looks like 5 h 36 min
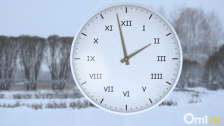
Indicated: 1 h 58 min
